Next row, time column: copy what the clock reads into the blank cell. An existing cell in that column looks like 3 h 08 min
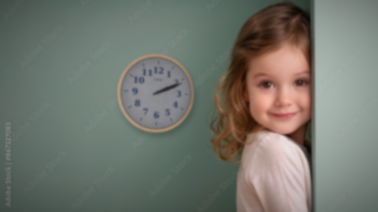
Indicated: 2 h 11 min
